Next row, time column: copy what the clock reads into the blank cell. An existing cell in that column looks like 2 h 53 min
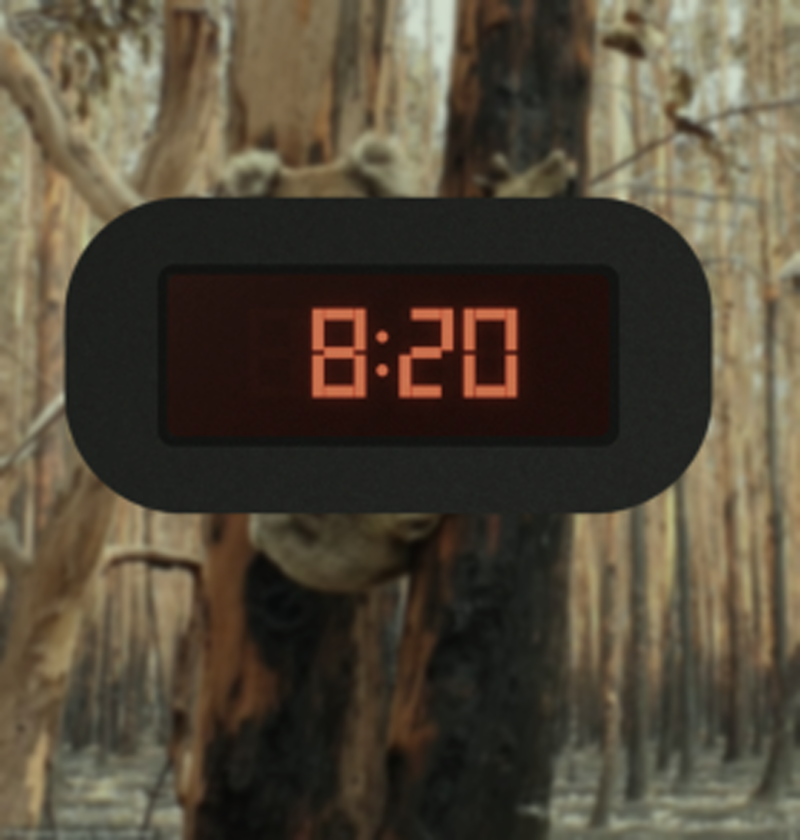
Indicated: 8 h 20 min
